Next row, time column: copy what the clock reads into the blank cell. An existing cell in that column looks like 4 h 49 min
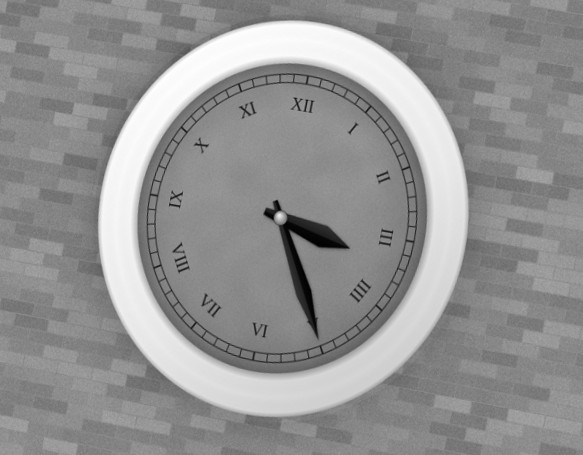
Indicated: 3 h 25 min
